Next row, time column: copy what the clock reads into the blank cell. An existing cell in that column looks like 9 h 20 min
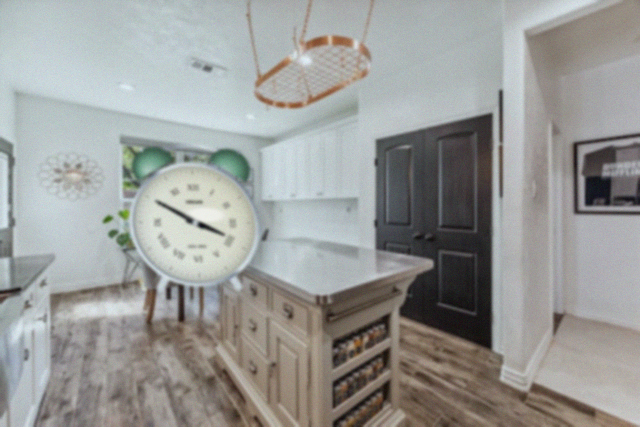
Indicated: 3 h 50 min
